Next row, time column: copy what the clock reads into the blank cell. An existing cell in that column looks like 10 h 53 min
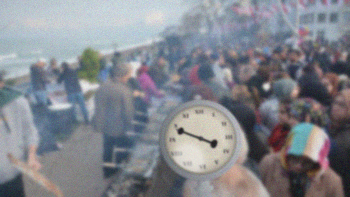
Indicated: 3 h 49 min
